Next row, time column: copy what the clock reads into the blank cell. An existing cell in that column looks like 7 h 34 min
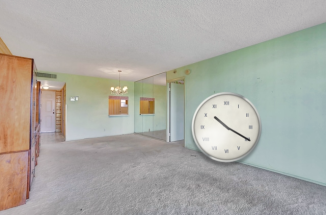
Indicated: 10 h 20 min
